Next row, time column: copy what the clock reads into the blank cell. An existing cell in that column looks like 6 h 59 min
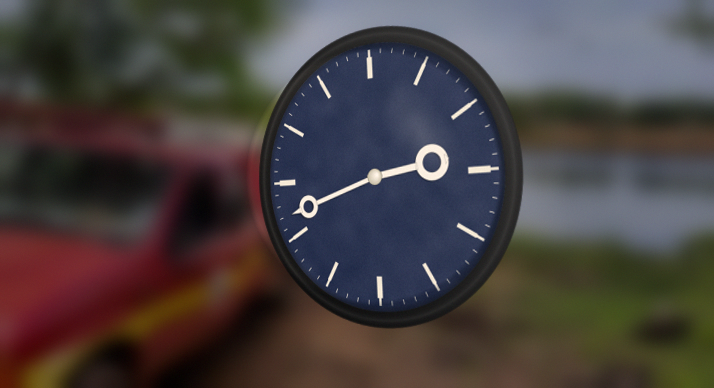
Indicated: 2 h 42 min
